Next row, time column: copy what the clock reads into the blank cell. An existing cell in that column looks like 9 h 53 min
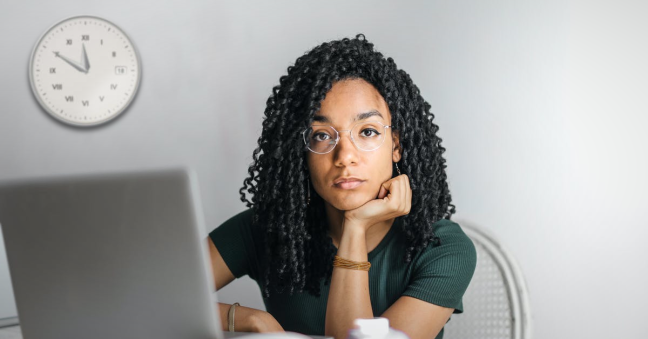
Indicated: 11 h 50 min
